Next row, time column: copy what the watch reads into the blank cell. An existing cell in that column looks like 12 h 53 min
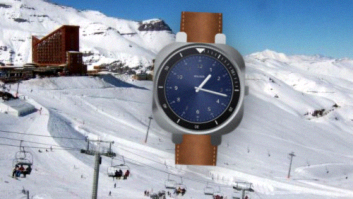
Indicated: 1 h 17 min
